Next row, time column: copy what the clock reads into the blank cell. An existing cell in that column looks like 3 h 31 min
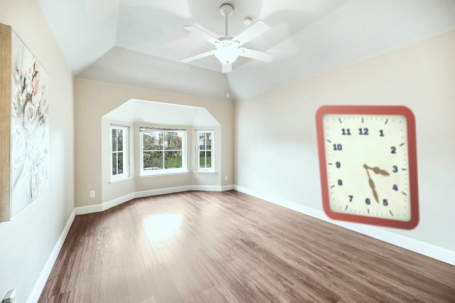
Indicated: 3 h 27 min
